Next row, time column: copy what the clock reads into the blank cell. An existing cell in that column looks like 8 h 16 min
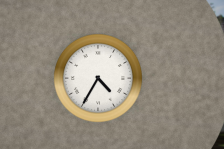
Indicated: 4 h 35 min
